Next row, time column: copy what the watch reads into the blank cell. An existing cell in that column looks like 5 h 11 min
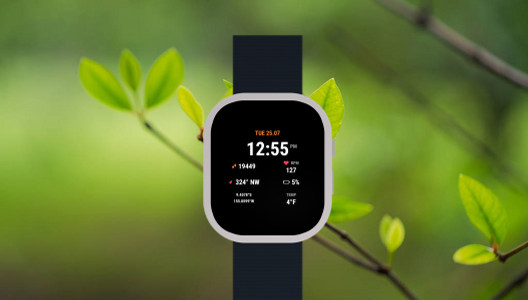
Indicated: 12 h 55 min
